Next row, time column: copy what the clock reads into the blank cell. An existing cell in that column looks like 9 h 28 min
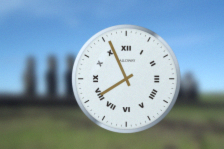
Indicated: 7 h 56 min
